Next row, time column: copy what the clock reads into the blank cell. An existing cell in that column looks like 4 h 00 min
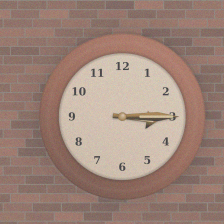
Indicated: 3 h 15 min
